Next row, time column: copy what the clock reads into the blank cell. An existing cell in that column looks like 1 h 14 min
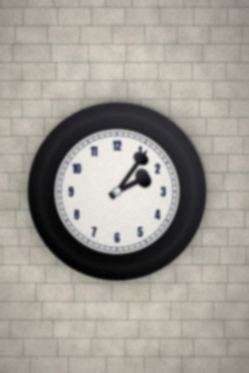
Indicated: 2 h 06 min
